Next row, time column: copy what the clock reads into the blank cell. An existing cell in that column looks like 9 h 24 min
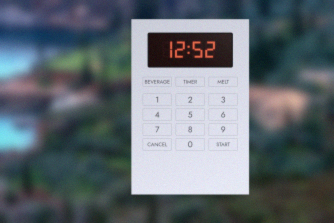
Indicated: 12 h 52 min
